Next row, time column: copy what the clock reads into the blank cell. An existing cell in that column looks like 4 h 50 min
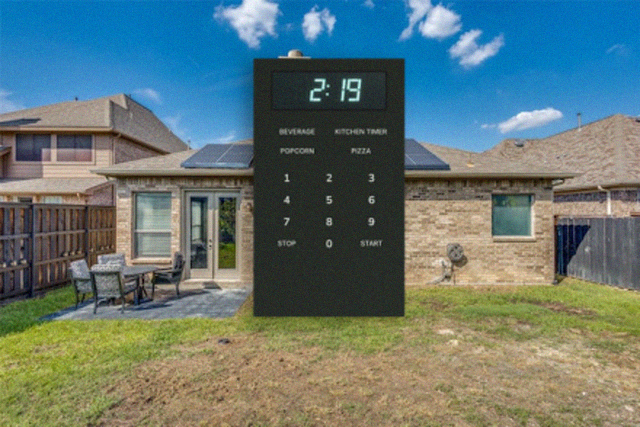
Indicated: 2 h 19 min
